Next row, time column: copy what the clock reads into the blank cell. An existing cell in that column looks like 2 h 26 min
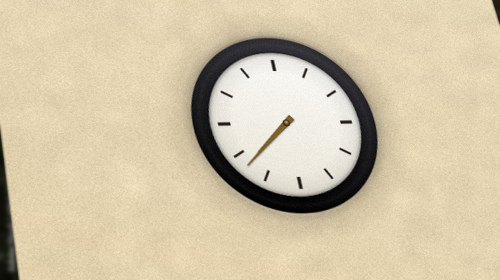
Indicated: 7 h 38 min
